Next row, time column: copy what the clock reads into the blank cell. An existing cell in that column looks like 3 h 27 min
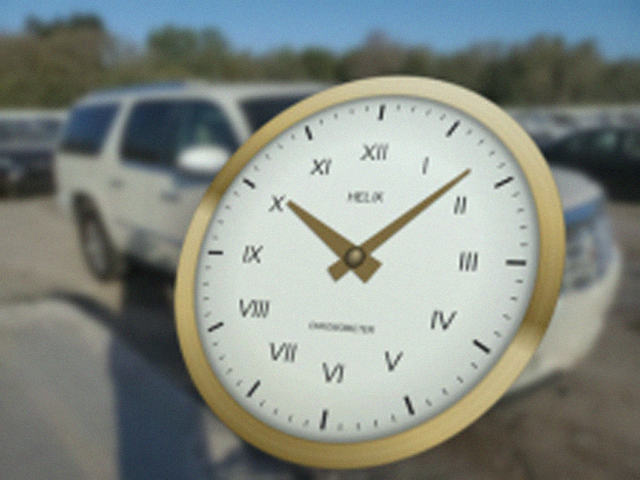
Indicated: 10 h 08 min
